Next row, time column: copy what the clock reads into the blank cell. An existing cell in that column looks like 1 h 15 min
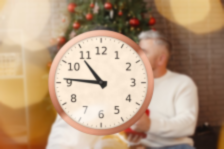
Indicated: 10 h 46 min
